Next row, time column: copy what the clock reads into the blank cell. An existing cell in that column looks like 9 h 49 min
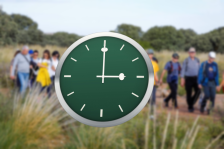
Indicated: 3 h 00 min
